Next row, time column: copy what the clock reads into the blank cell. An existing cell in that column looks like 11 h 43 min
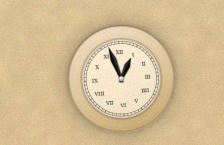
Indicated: 12 h 57 min
